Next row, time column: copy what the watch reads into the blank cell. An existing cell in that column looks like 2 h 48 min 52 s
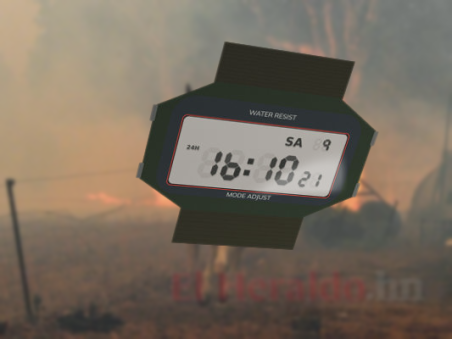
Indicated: 16 h 10 min 21 s
